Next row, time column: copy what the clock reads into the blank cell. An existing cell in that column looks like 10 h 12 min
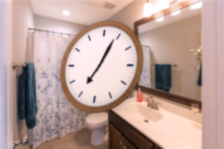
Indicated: 7 h 04 min
